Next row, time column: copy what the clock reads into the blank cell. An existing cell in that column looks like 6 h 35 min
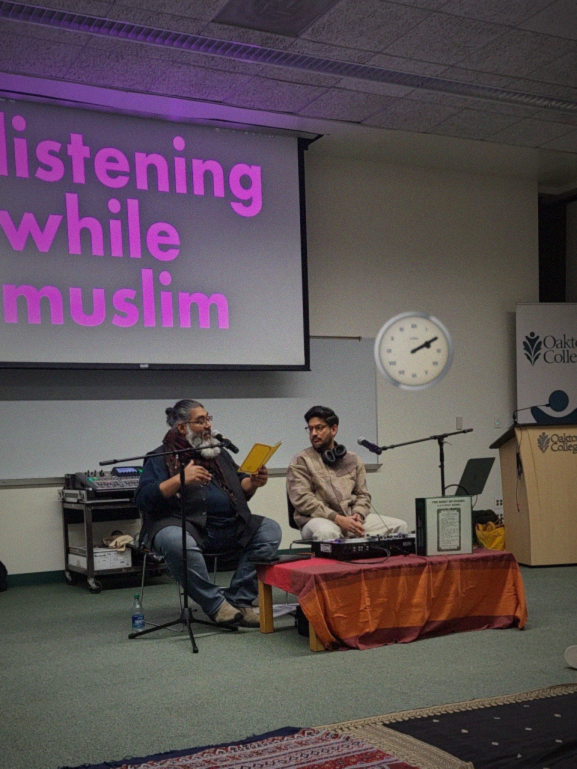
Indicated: 2 h 10 min
